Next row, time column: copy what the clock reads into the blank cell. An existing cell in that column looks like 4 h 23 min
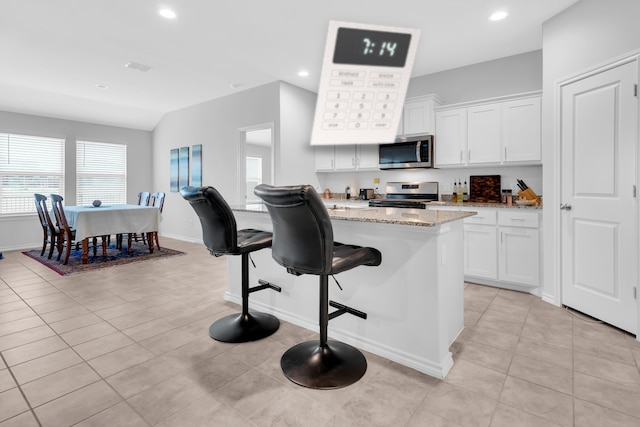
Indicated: 7 h 14 min
